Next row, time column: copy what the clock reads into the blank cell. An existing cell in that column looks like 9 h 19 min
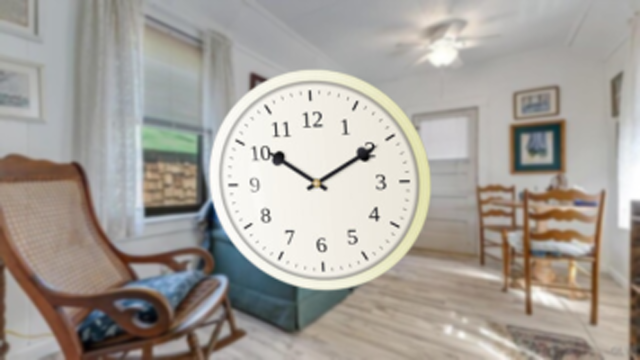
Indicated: 10 h 10 min
